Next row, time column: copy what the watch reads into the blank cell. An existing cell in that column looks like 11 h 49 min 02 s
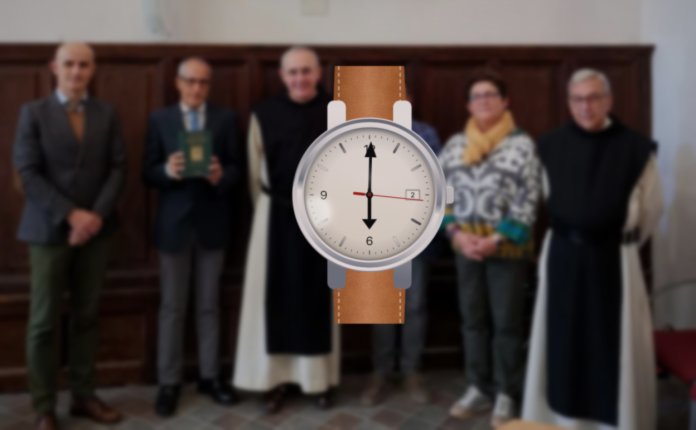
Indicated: 6 h 00 min 16 s
